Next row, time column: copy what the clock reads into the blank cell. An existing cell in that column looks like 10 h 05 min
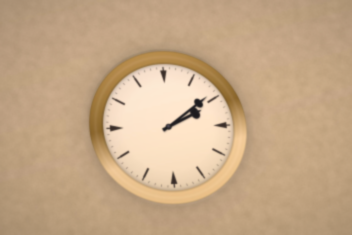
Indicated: 2 h 09 min
